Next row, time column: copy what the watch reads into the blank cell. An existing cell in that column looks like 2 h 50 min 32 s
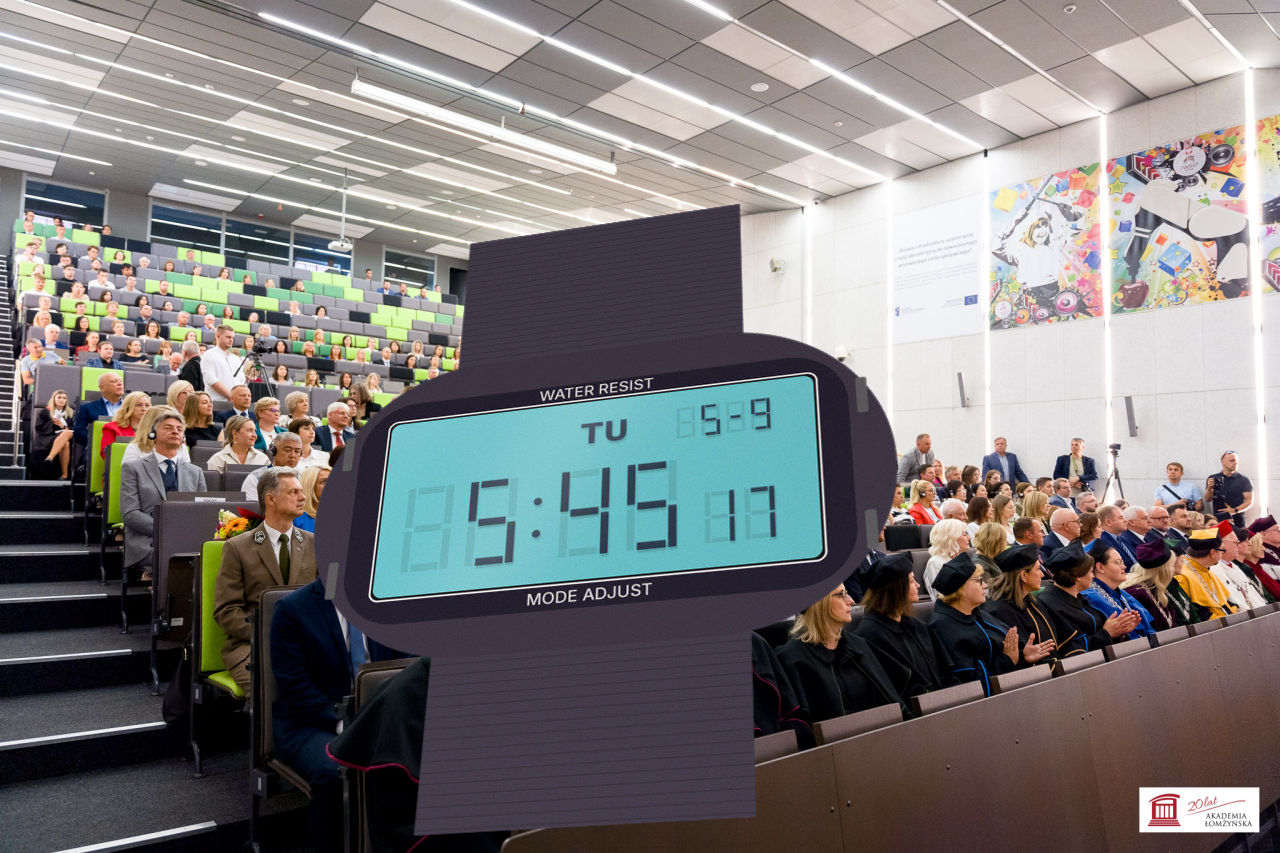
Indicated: 5 h 45 min 17 s
